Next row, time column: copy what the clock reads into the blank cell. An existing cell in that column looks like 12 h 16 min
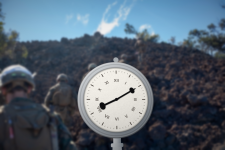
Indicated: 8 h 10 min
